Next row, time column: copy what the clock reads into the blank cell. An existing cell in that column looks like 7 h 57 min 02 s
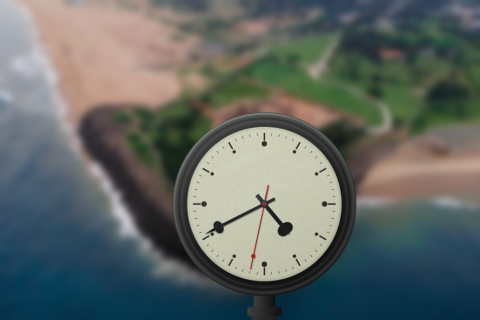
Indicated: 4 h 40 min 32 s
